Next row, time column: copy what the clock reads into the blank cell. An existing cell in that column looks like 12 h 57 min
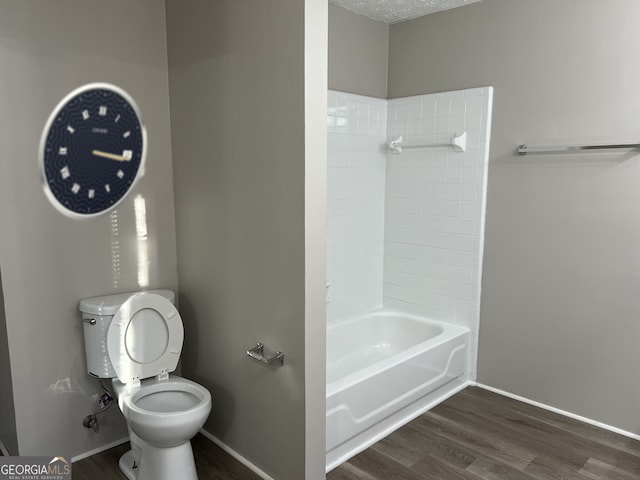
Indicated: 3 h 16 min
